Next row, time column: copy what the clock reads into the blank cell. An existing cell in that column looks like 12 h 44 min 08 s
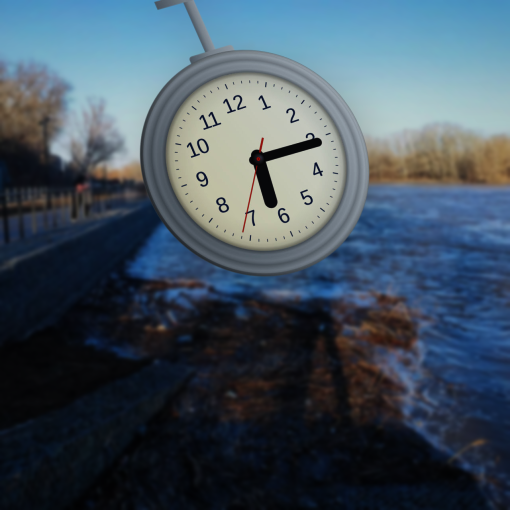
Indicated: 6 h 15 min 36 s
